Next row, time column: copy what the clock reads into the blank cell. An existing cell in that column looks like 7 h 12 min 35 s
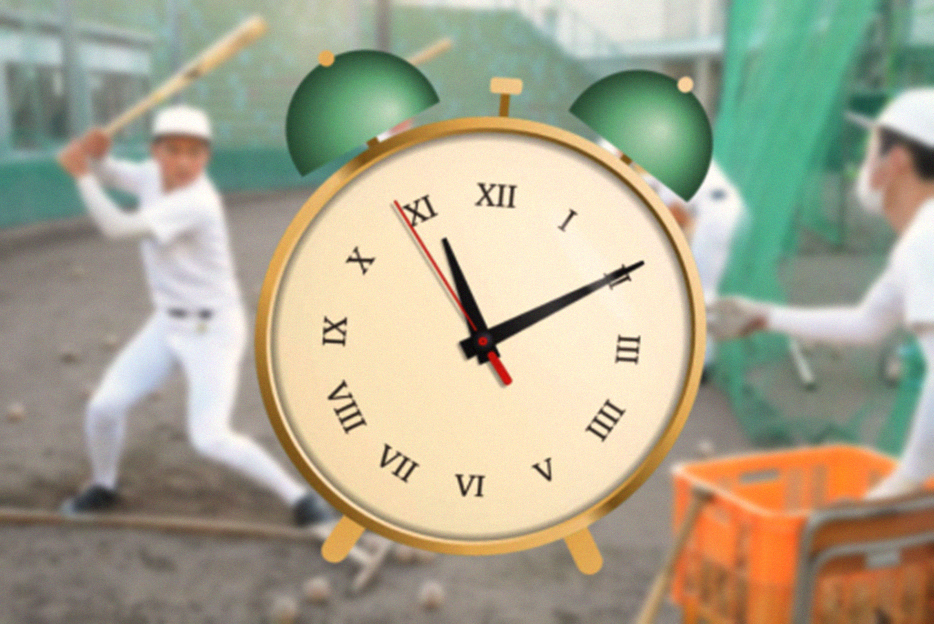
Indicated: 11 h 09 min 54 s
